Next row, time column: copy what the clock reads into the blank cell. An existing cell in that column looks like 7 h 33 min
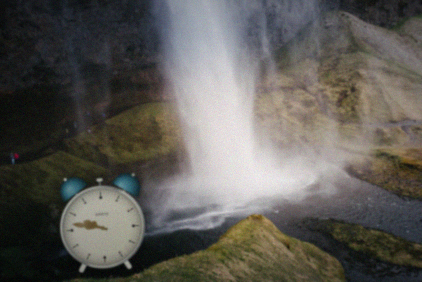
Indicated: 9 h 47 min
